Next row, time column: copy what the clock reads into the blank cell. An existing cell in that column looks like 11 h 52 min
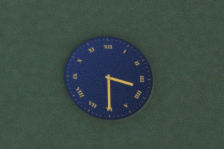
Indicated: 3 h 30 min
